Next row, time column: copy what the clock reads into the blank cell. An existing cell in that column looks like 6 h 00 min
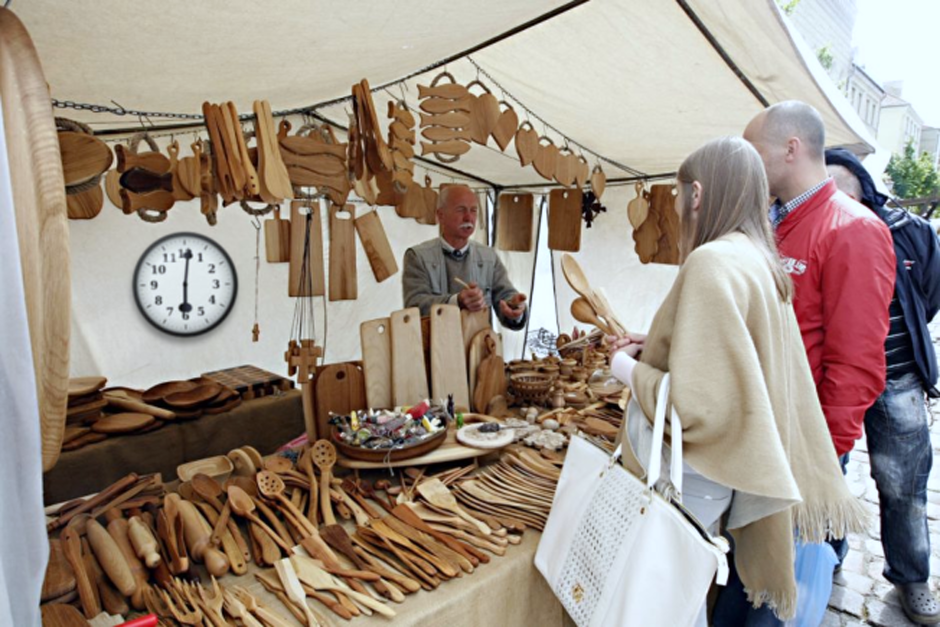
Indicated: 6 h 01 min
